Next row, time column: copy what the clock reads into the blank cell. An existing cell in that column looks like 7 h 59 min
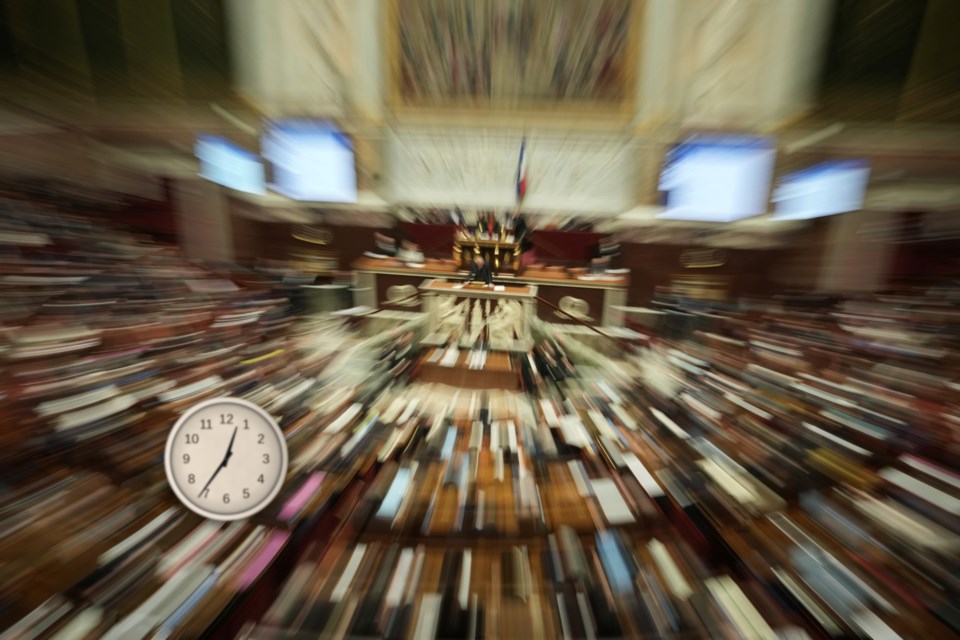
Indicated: 12 h 36 min
